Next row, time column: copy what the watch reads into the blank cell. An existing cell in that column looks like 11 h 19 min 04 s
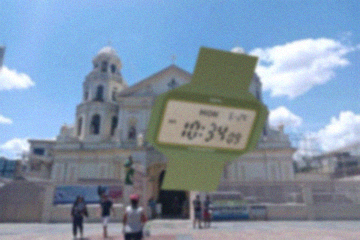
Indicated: 10 h 34 min 09 s
